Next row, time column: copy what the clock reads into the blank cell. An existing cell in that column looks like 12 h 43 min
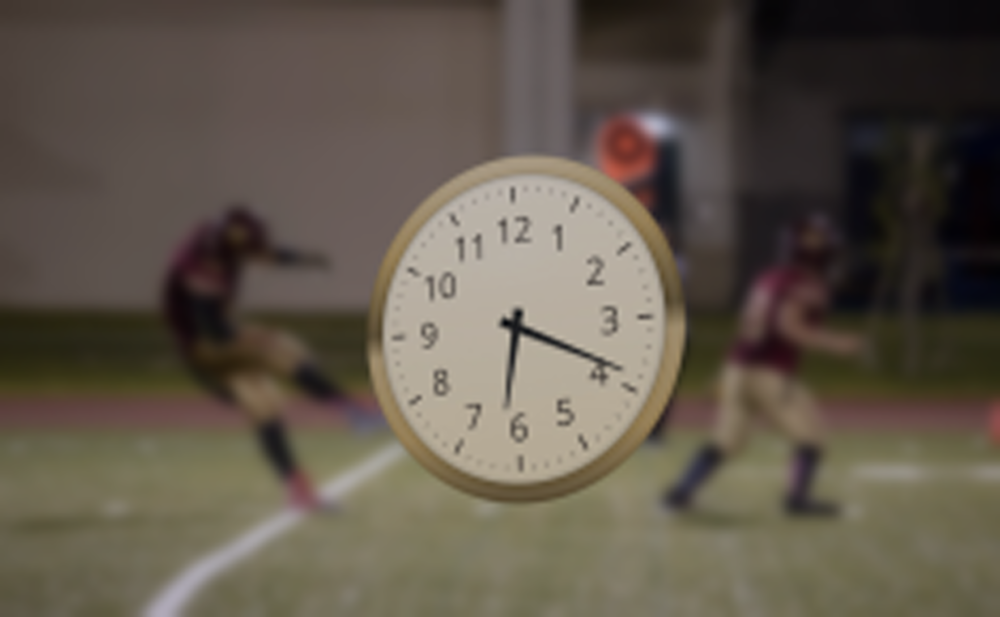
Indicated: 6 h 19 min
